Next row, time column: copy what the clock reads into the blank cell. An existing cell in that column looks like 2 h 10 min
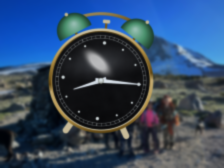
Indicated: 8 h 15 min
